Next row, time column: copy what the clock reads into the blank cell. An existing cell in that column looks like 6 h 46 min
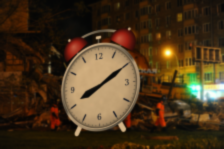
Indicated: 8 h 10 min
